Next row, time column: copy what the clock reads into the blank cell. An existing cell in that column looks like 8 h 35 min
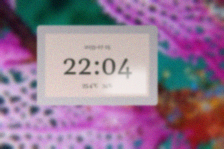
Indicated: 22 h 04 min
